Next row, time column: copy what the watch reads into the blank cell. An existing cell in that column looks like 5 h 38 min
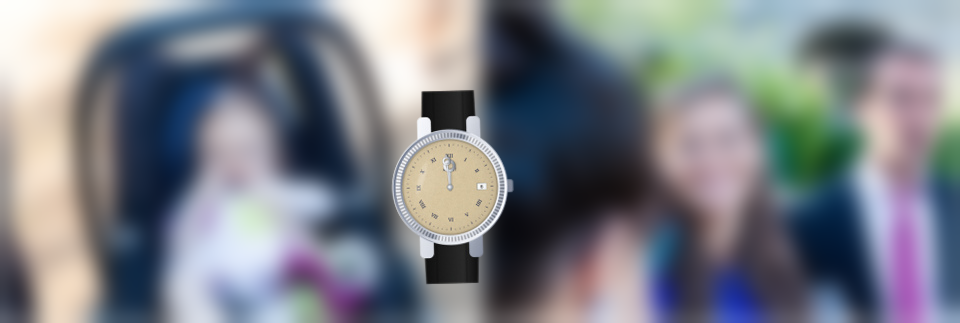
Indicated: 11 h 59 min
